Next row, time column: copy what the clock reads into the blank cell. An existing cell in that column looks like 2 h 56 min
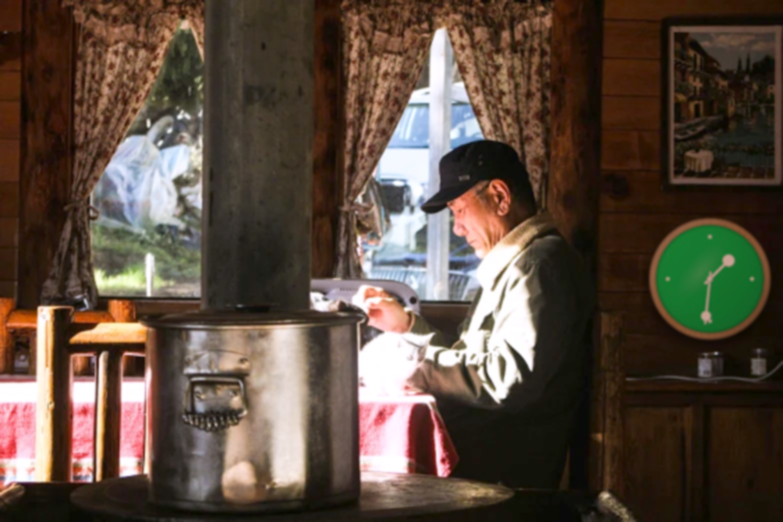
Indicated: 1 h 31 min
